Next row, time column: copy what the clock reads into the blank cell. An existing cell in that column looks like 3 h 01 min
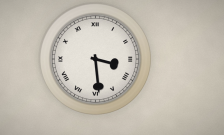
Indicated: 3 h 29 min
